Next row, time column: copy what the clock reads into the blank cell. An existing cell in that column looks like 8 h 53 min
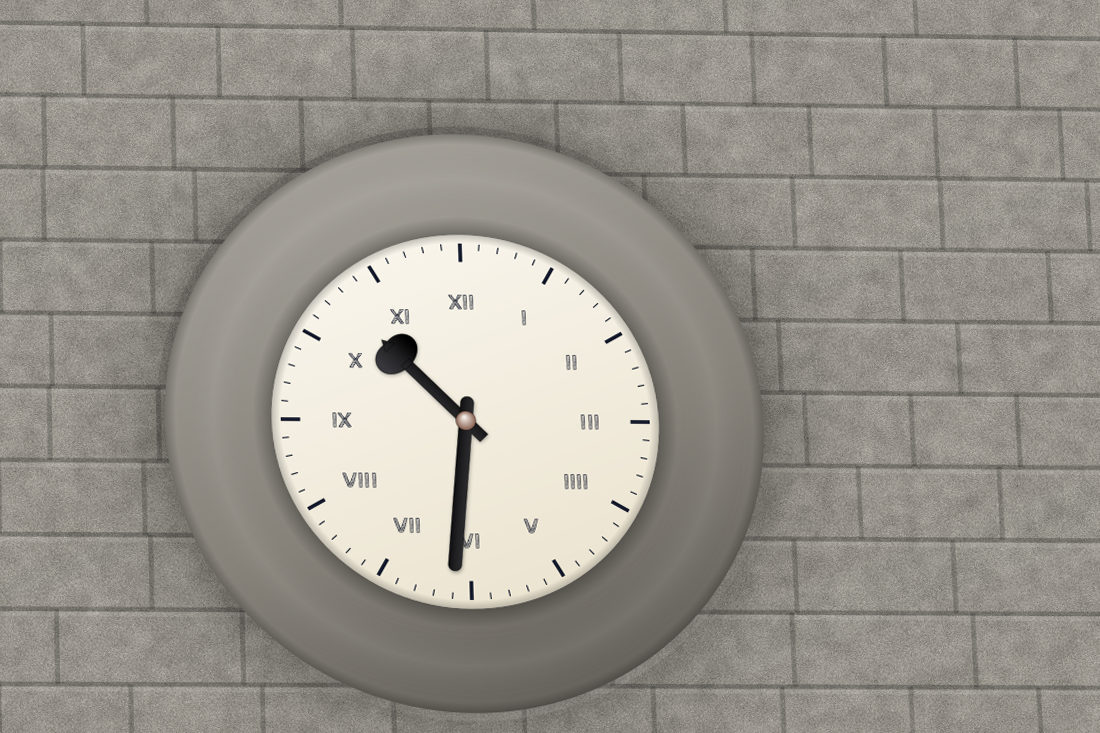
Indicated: 10 h 31 min
